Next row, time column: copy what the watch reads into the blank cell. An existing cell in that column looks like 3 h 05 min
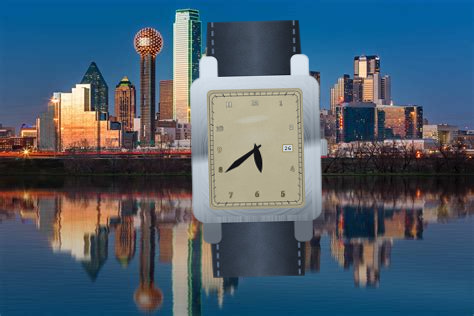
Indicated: 5 h 39 min
